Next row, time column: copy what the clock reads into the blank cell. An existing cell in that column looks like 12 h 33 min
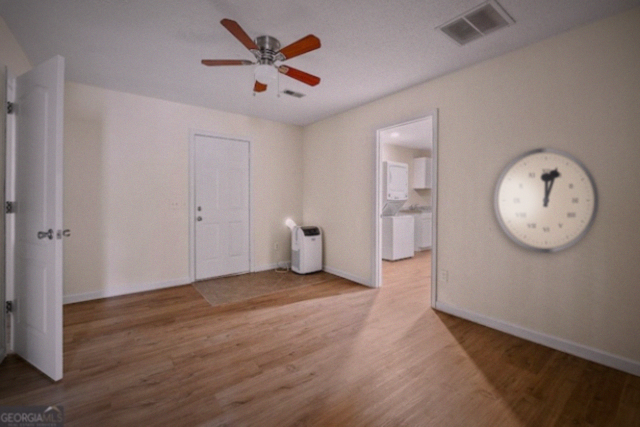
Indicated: 12 h 03 min
